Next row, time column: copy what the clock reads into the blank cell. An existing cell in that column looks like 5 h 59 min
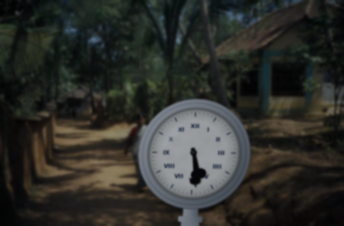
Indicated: 5 h 29 min
